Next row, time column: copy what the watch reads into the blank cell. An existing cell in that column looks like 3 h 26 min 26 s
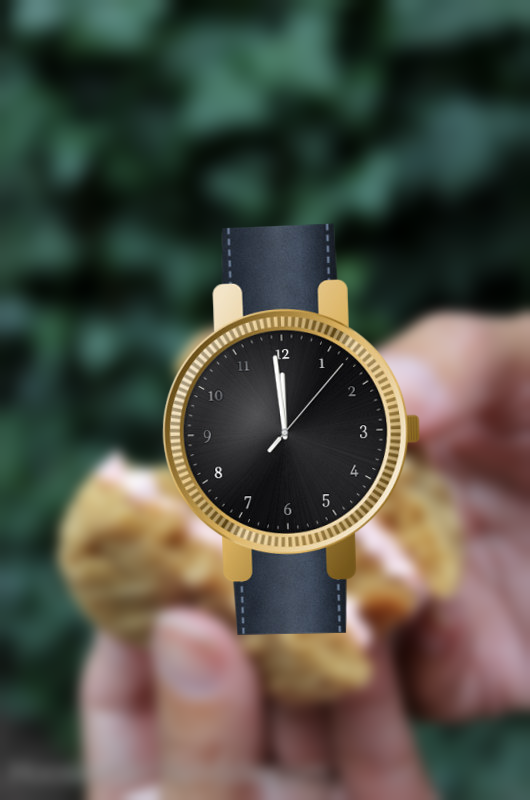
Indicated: 11 h 59 min 07 s
